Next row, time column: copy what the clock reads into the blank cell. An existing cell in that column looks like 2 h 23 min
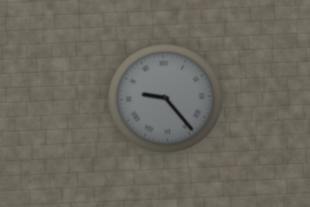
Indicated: 9 h 24 min
